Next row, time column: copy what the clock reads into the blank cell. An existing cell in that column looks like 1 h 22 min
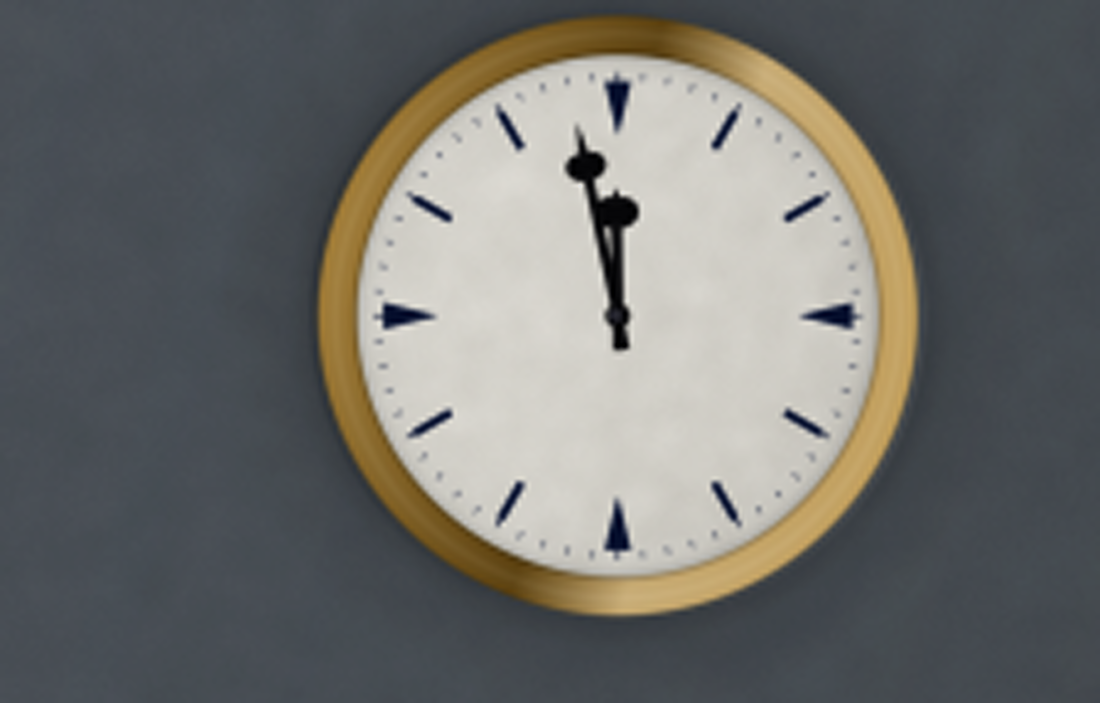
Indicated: 11 h 58 min
